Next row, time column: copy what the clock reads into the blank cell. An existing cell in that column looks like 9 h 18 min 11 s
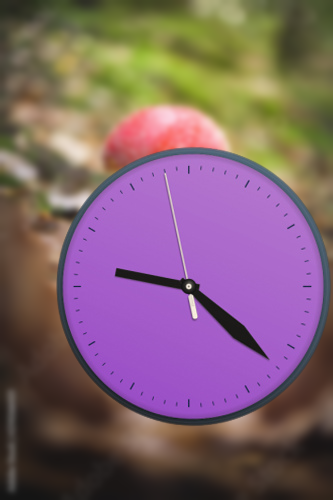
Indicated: 9 h 21 min 58 s
